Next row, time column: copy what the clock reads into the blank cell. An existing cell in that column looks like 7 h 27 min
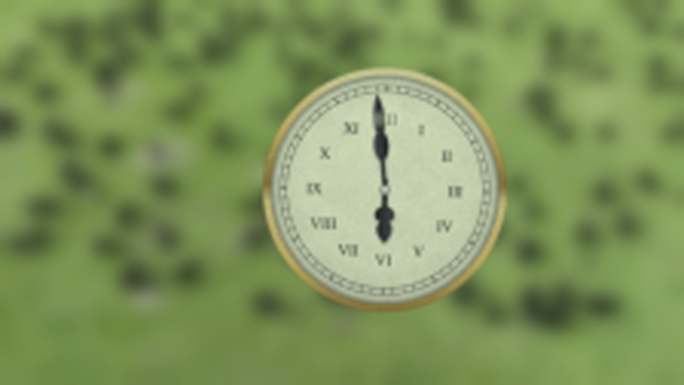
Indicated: 5 h 59 min
